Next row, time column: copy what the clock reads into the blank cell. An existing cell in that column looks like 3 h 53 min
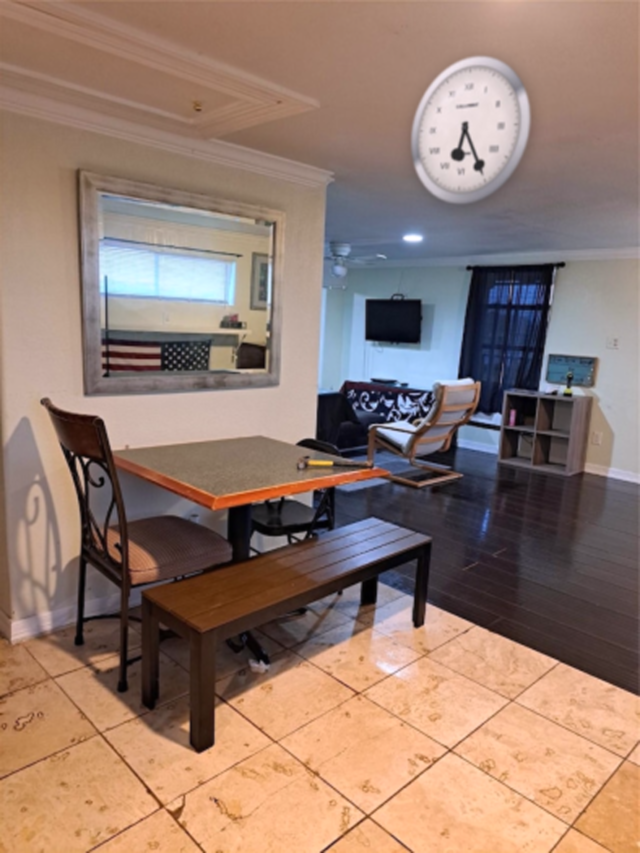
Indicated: 6 h 25 min
